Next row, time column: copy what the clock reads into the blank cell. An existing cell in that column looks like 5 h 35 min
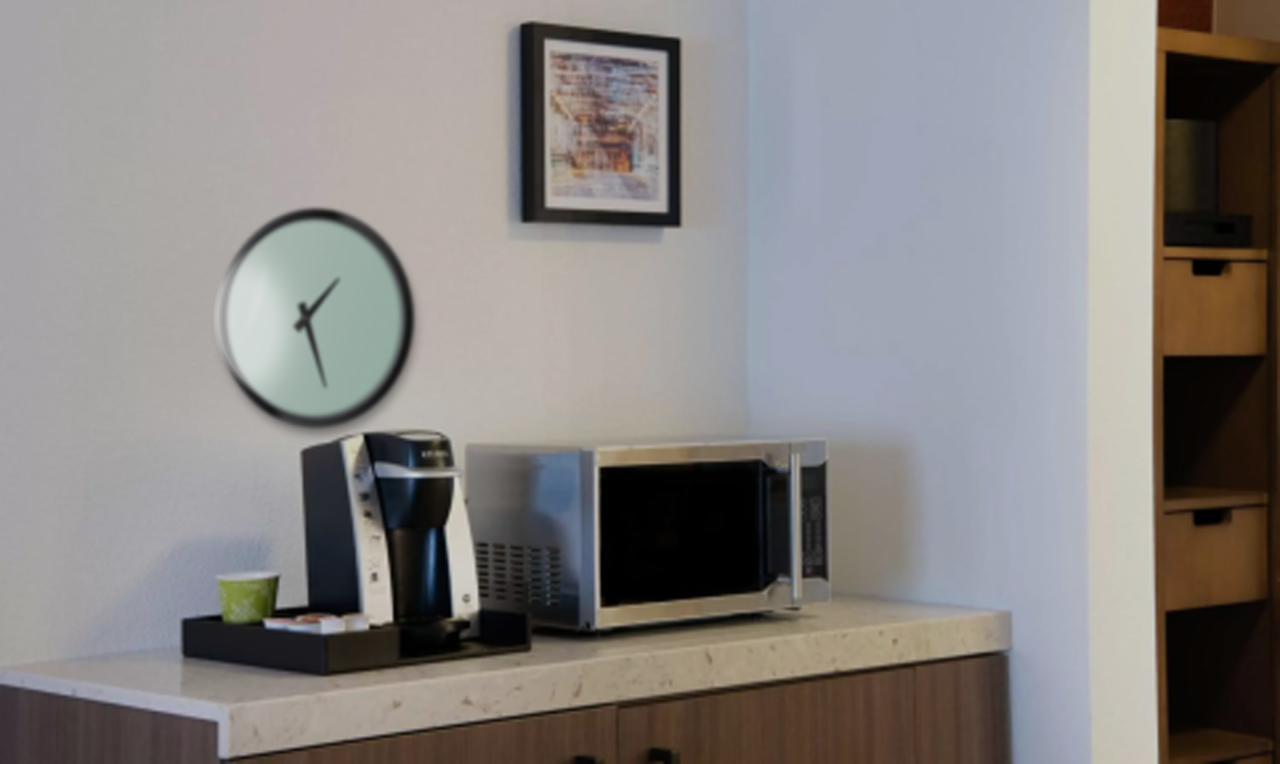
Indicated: 1 h 27 min
